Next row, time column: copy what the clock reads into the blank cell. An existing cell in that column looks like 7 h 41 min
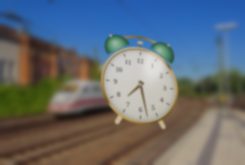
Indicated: 7 h 28 min
